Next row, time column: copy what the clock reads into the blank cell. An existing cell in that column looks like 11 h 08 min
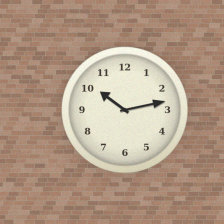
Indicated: 10 h 13 min
